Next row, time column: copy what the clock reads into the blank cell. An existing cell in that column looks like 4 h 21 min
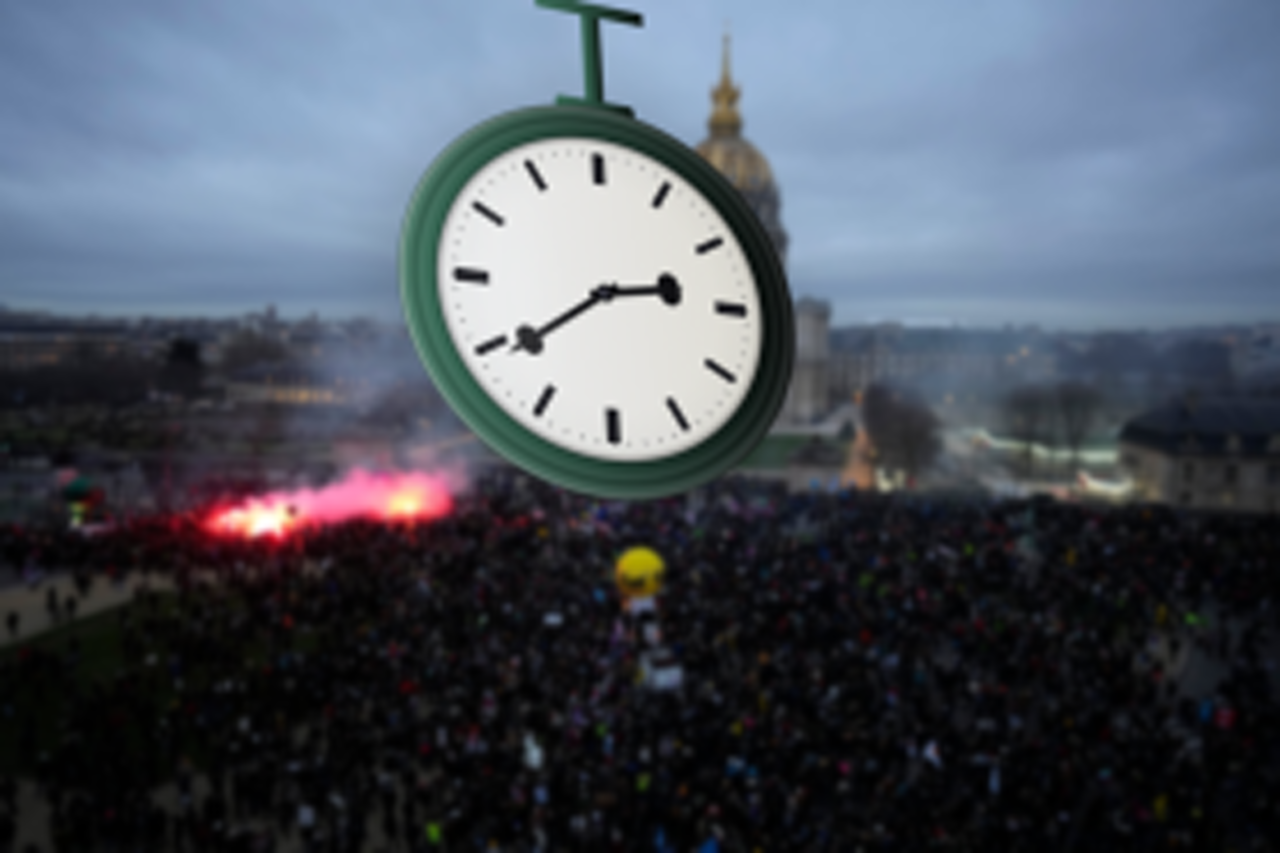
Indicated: 2 h 39 min
